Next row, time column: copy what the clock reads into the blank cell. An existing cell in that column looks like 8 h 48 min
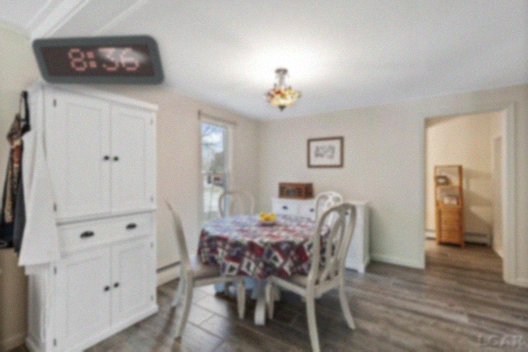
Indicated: 8 h 36 min
